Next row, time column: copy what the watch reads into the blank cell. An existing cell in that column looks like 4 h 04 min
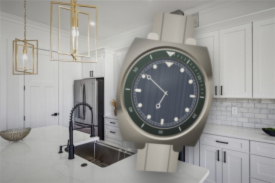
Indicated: 6 h 51 min
